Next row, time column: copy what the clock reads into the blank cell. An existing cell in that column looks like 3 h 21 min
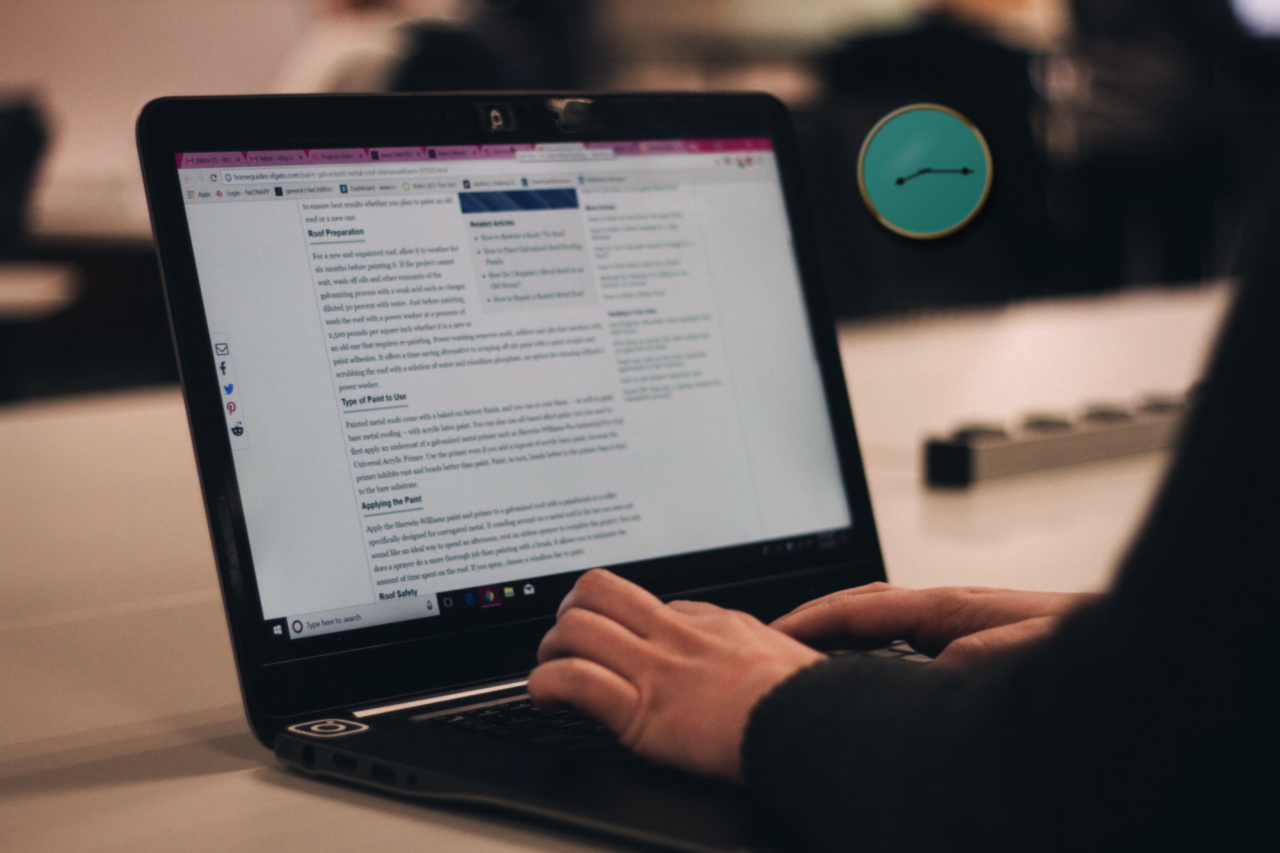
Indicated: 8 h 15 min
